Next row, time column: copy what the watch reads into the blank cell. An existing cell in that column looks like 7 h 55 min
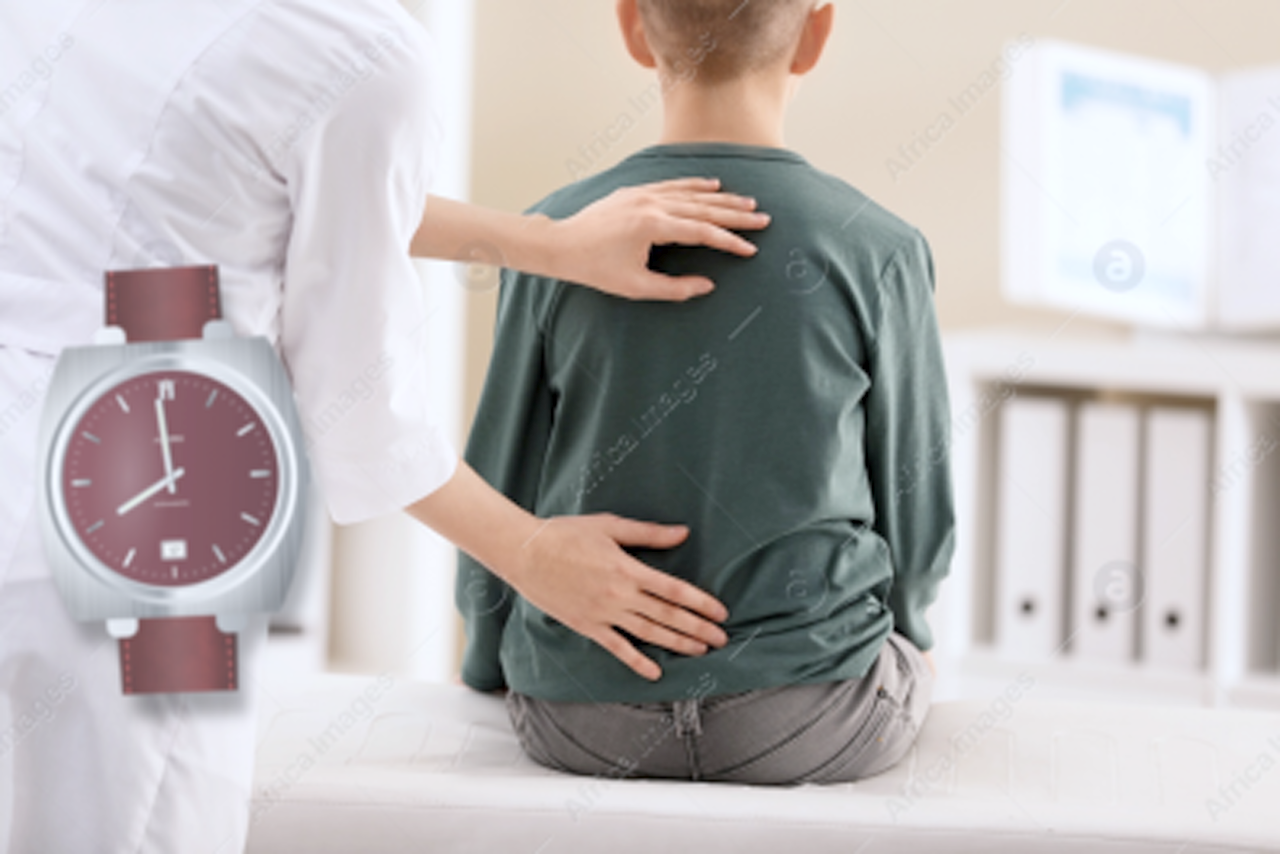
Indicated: 7 h 59 min
